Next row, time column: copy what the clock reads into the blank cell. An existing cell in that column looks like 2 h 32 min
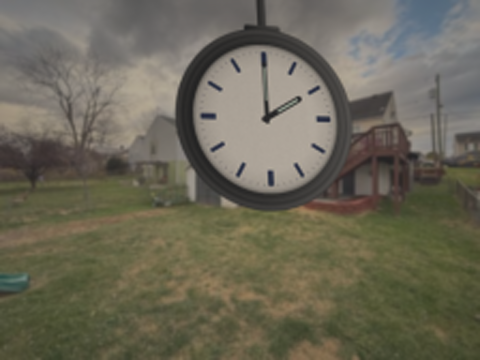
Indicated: 2 h 00 min
